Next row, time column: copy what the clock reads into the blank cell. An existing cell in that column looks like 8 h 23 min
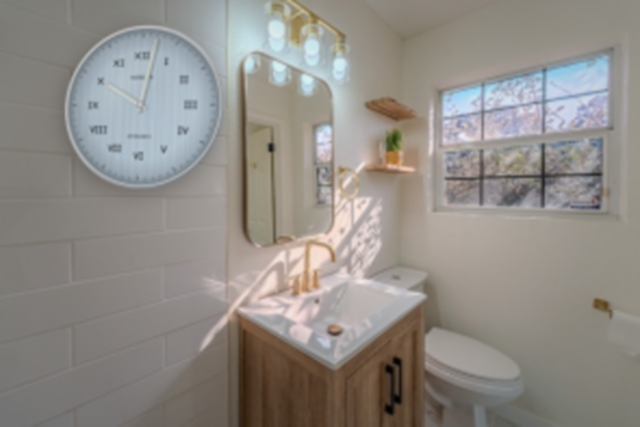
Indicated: 10 h 02 min
